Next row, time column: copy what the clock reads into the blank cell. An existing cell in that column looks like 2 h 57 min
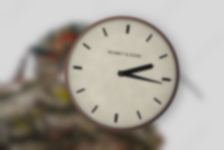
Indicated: 2 h 16 min
